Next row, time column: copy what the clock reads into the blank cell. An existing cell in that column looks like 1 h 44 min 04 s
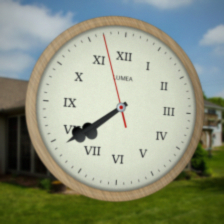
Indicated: 7 h 38 min 57 s
